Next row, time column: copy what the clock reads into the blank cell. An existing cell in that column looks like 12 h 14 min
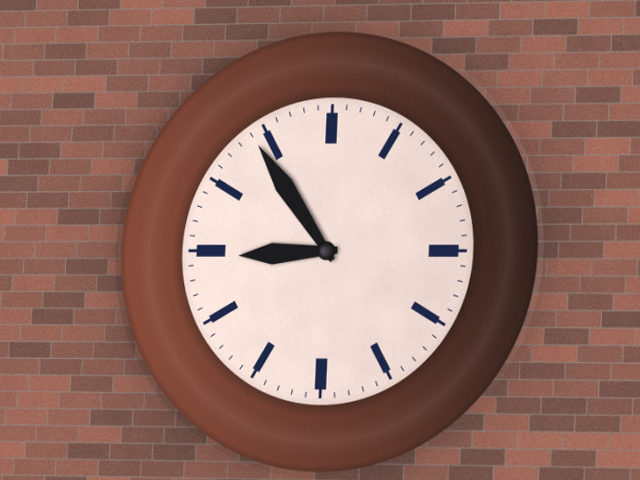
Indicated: 8 h 54 min
